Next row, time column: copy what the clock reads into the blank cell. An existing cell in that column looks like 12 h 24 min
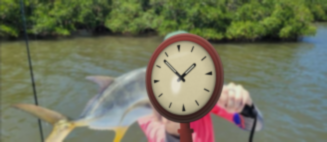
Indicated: 1 h 53 min
